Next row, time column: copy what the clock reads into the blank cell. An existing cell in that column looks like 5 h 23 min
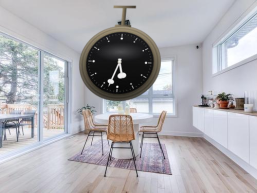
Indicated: 5 h 33 min
